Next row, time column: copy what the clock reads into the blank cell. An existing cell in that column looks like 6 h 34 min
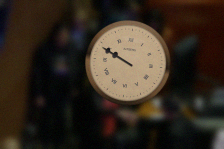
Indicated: 9 h 49 min
